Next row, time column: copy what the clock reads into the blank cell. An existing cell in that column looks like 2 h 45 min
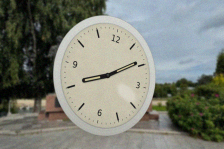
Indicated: 8 h 09 min
